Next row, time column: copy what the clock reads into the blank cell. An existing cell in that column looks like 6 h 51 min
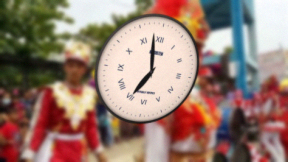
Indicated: 6 h 58 min
